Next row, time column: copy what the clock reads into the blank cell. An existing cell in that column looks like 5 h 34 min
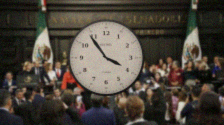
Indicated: 3 h 54 min
